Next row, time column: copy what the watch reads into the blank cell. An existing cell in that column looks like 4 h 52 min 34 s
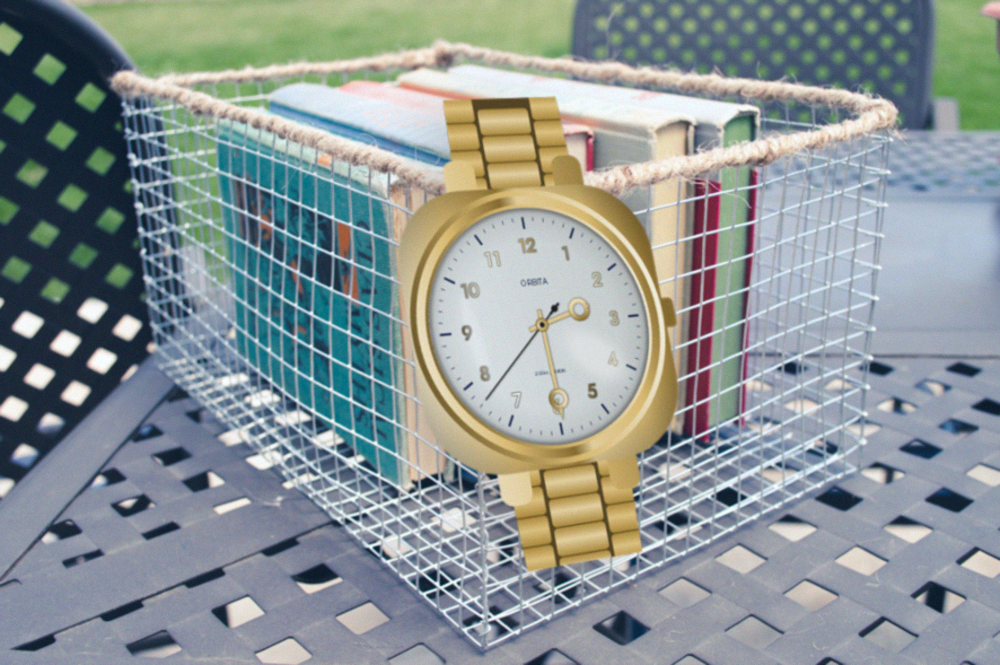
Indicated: 2 h 29 min 38 s
